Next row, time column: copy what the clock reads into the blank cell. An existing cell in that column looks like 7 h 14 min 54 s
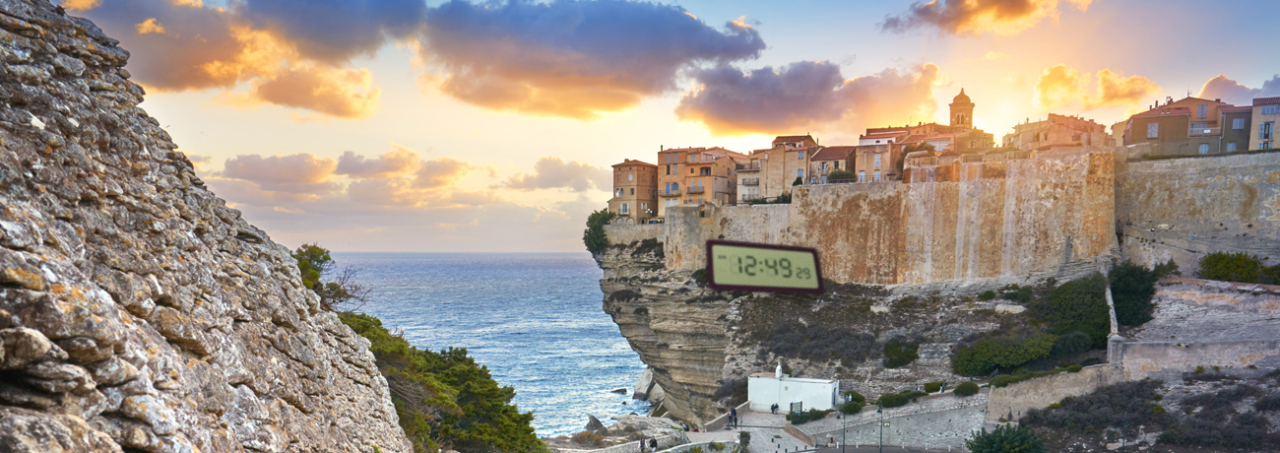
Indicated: 12 h 49 min 29 s
